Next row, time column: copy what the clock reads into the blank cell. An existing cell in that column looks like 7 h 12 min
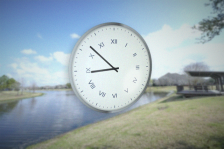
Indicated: 8 h 52 min
